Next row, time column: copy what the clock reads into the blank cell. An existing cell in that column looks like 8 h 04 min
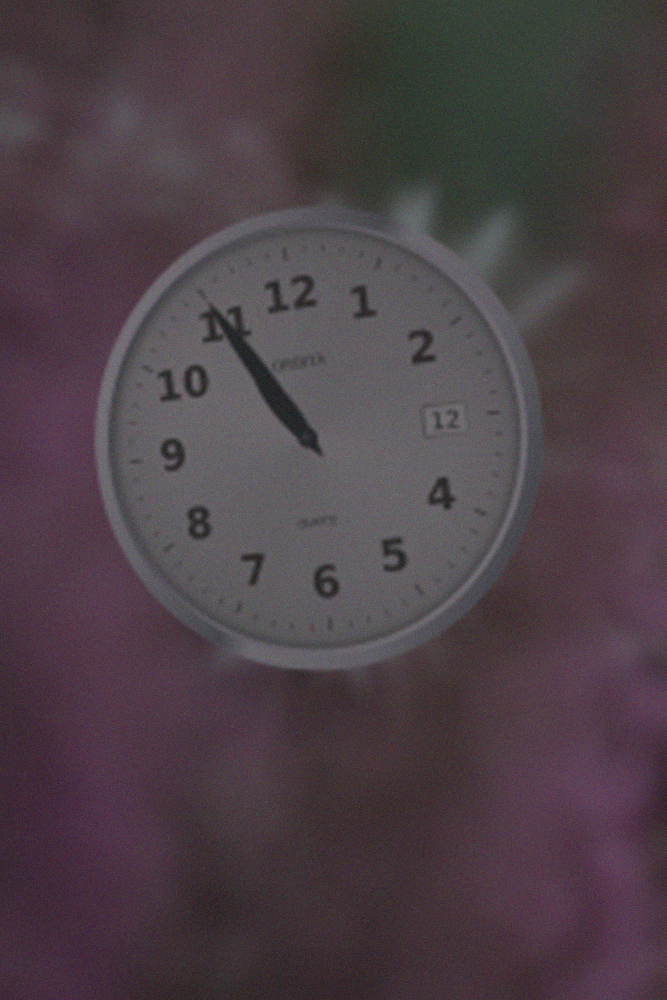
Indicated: 10 h 55 min
